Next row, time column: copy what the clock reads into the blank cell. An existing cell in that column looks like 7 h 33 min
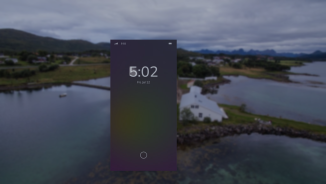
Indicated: 5 h 02 min
